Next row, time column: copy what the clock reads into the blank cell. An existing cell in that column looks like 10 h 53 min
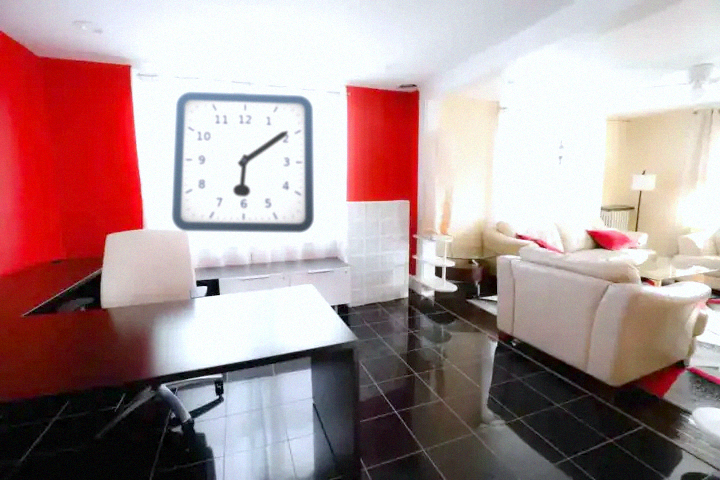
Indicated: 6 h 09 min
